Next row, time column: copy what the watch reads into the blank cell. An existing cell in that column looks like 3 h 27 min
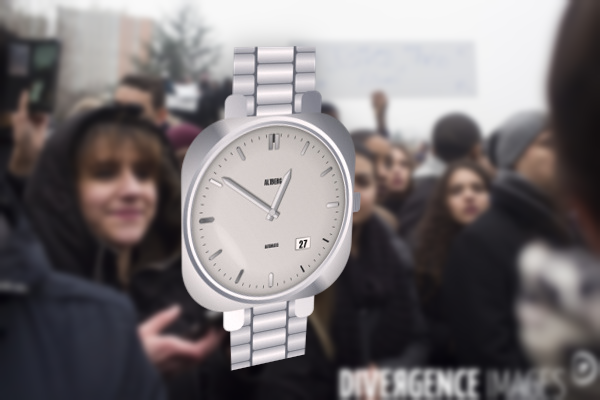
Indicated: 12 h 51 min
